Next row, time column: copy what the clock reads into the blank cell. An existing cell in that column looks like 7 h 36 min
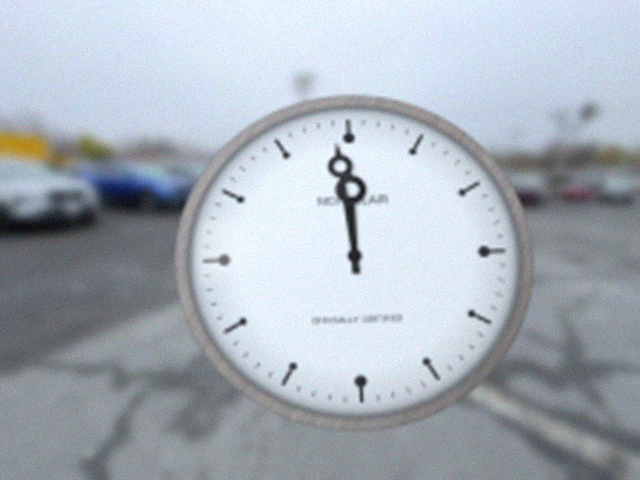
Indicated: 11 h 59 min
